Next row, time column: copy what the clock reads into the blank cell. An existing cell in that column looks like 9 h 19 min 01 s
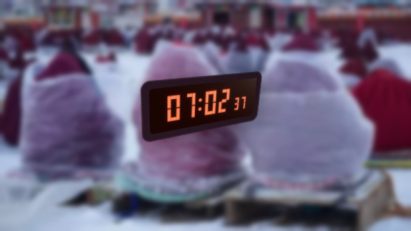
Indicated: 7 h 02 min 37 s
